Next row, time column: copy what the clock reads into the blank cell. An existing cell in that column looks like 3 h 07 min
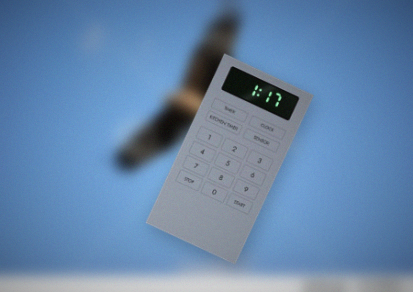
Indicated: 1 h 17 min
